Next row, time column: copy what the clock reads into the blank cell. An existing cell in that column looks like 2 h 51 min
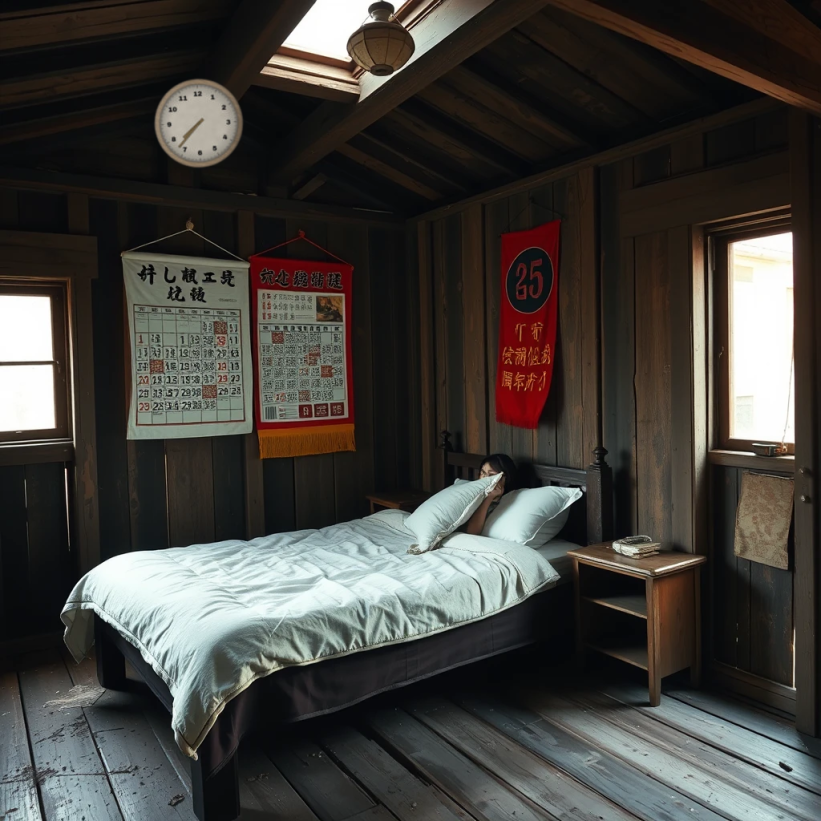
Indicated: 7 h 37 min
